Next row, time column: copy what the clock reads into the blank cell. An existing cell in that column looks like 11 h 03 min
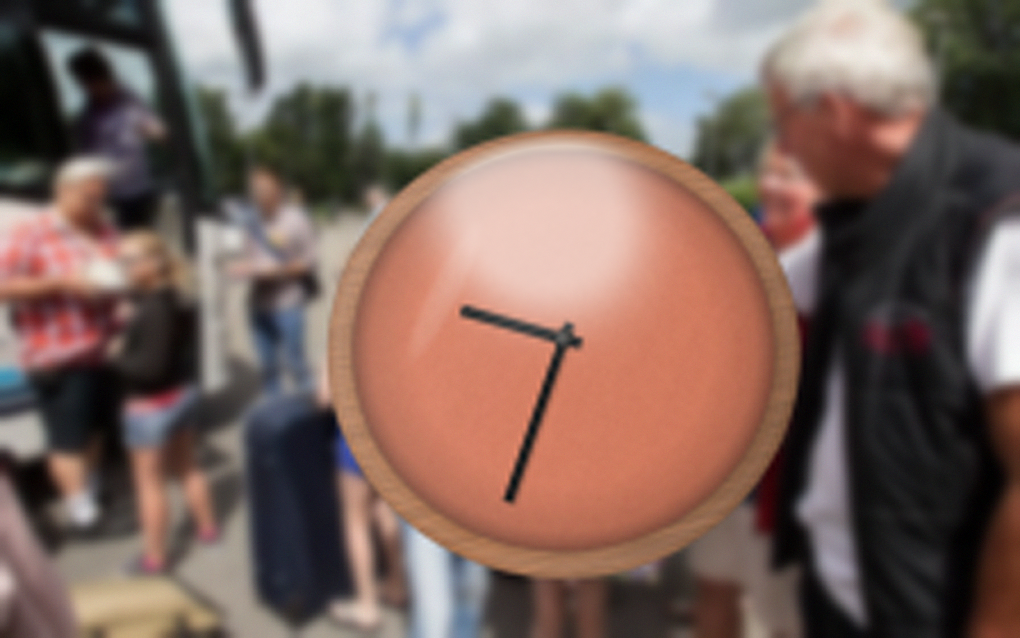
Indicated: 9 h 33 min
